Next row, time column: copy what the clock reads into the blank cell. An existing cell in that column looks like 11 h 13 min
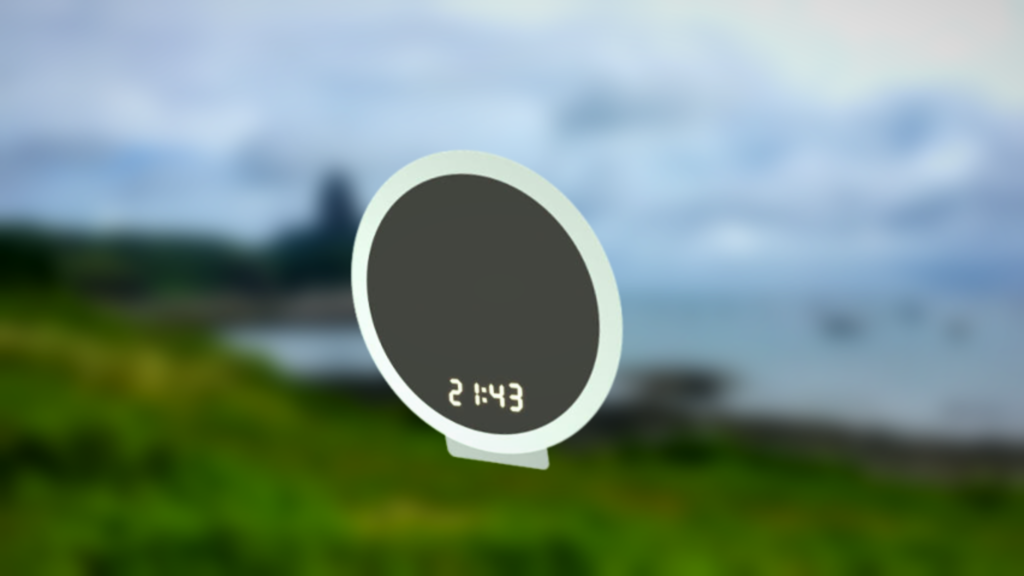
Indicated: 21 h 43 min
